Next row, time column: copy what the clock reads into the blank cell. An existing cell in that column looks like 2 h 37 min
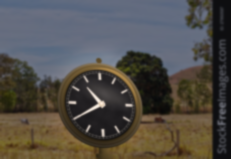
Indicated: 10 h 40 min
